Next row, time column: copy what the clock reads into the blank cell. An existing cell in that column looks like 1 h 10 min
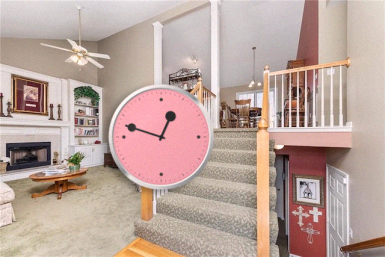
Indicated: 12 h 48 min
